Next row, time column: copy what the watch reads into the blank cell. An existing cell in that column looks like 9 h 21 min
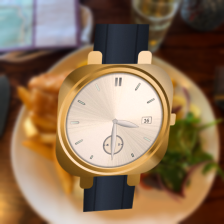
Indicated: 3 h 30 min
